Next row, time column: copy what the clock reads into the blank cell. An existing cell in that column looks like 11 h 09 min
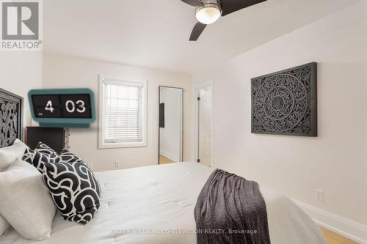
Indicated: 4 h 03 min
